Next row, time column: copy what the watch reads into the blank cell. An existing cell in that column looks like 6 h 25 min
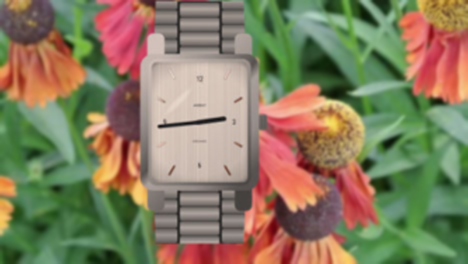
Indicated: 2 h 44 min
